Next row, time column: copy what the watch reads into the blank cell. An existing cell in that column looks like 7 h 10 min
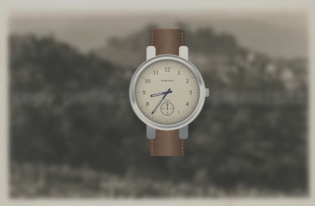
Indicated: 8 h 36 min
